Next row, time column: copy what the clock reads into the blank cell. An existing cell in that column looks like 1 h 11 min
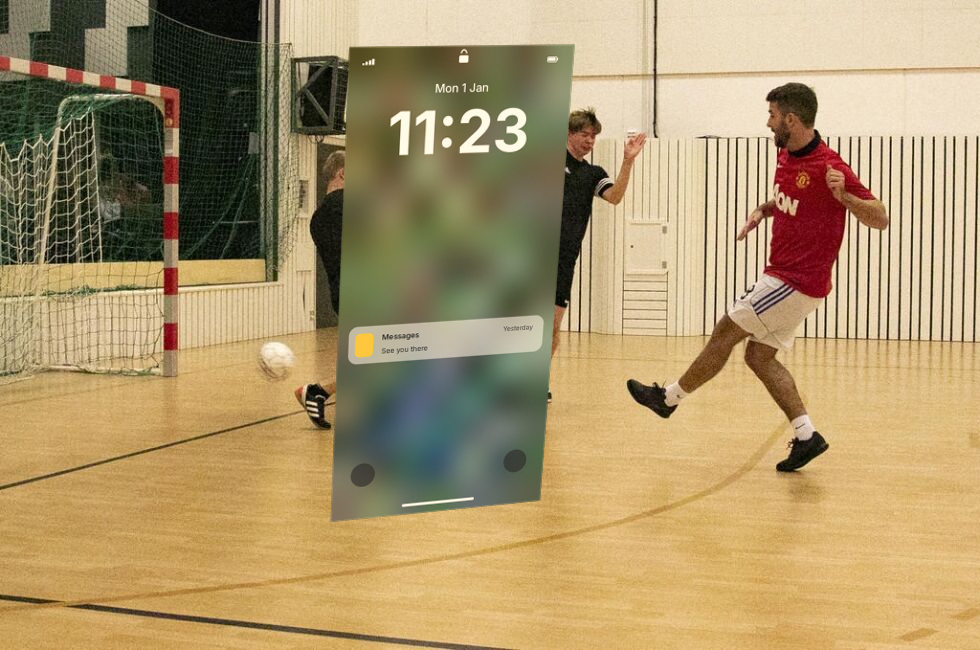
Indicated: 11 h 23 min
